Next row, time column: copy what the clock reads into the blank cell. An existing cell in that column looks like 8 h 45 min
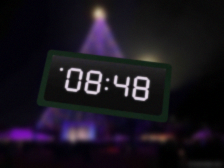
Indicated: 8 h 48 min
